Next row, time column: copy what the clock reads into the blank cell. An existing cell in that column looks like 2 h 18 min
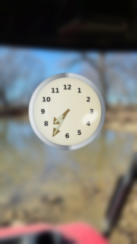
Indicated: 7 h 35 min
